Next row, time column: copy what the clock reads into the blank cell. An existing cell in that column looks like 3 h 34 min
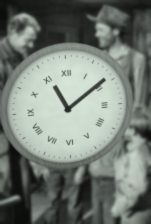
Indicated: 11 h 09 min
